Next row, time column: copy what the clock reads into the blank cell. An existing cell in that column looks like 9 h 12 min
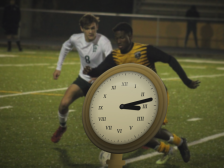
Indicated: 3 h 13 min
